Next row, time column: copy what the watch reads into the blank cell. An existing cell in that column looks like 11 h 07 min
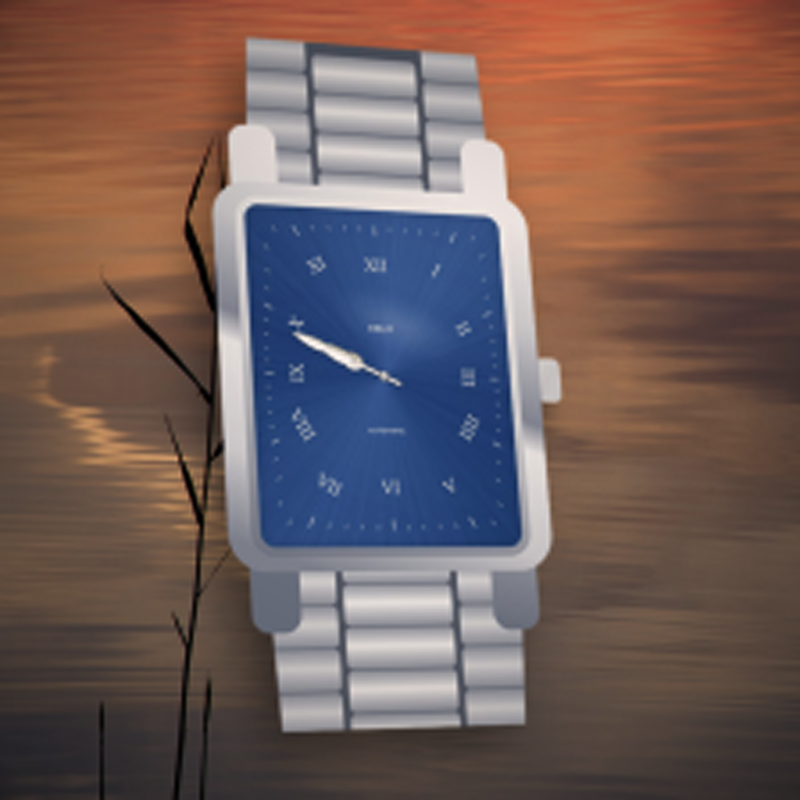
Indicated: 9 h 49 min
